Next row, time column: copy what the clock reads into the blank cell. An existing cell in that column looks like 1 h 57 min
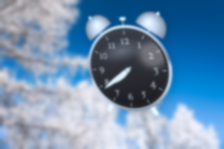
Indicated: 7 h 39 min
